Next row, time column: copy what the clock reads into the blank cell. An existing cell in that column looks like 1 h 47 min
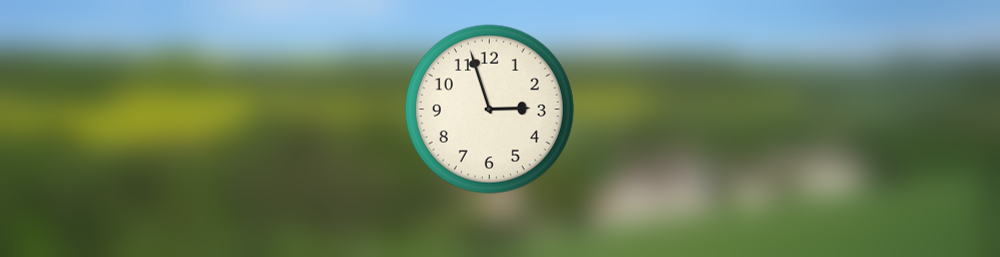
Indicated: 2 h 57 min
